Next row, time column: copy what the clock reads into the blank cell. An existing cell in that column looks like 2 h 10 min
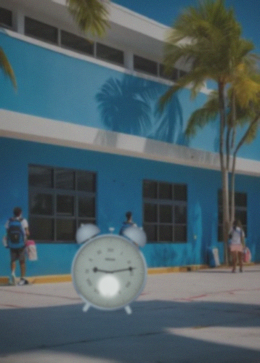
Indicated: 9 h 13 min
